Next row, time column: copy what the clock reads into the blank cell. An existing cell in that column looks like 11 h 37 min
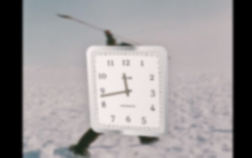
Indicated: 11 h 43 min
